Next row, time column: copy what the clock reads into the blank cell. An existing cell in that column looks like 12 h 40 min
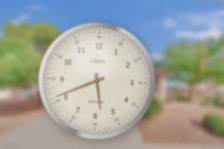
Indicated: 5 h 41 min
